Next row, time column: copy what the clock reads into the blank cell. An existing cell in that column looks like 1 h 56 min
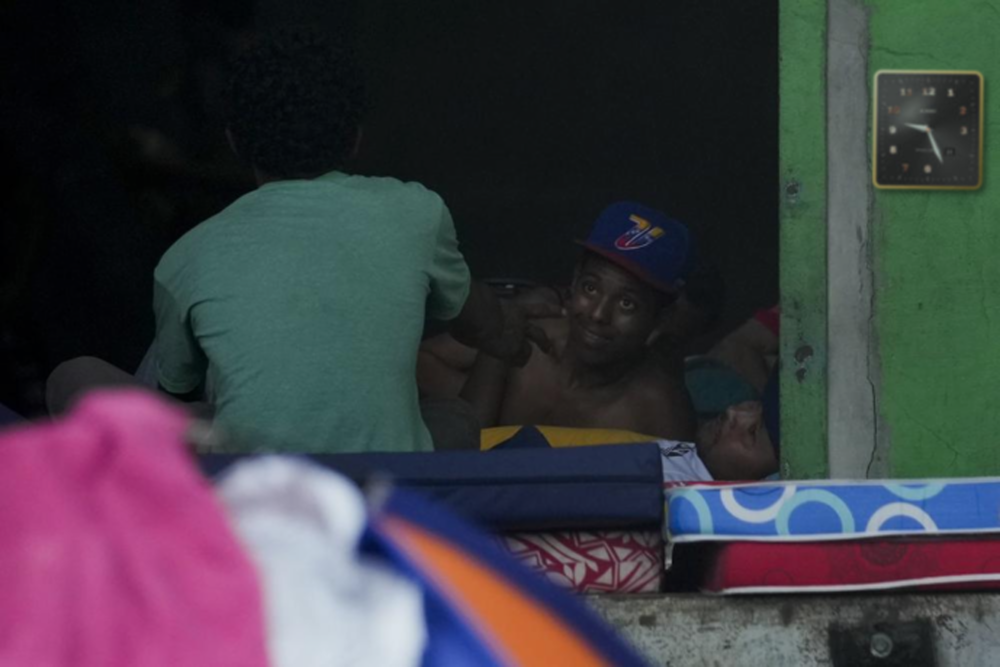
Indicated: 9 h 26 min
